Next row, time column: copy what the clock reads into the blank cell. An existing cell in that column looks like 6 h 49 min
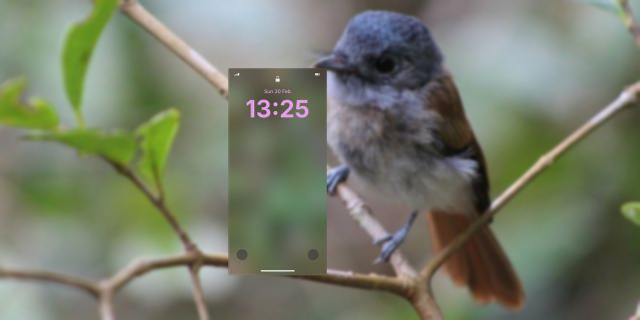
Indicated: 13 h 25 min
